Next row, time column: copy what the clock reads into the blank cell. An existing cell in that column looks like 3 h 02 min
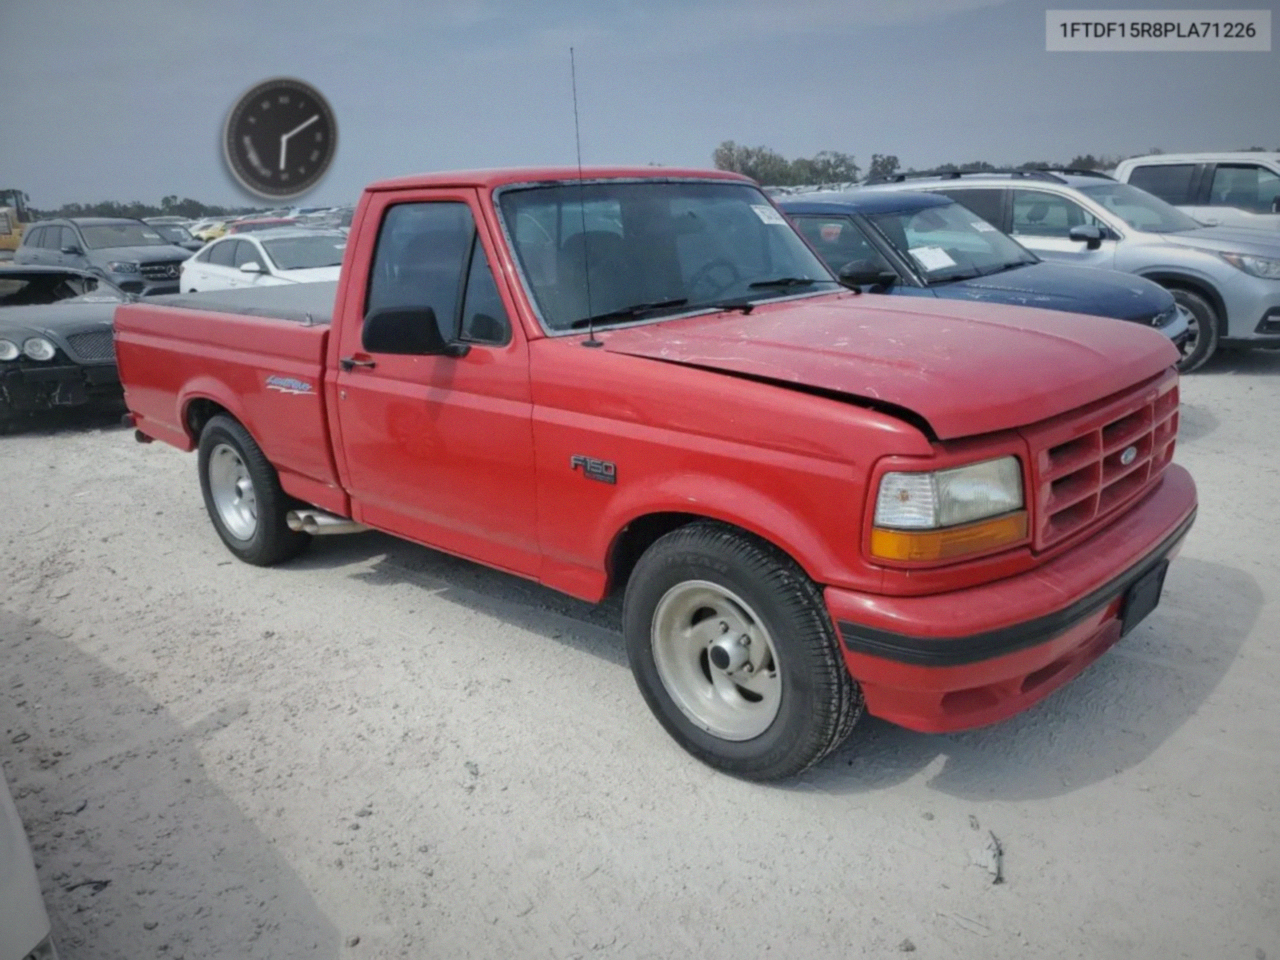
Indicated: 6 h 10 min
